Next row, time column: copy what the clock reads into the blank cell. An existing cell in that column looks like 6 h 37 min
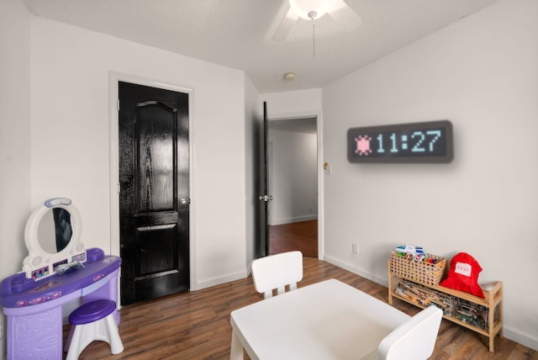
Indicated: 11 h 27 min
